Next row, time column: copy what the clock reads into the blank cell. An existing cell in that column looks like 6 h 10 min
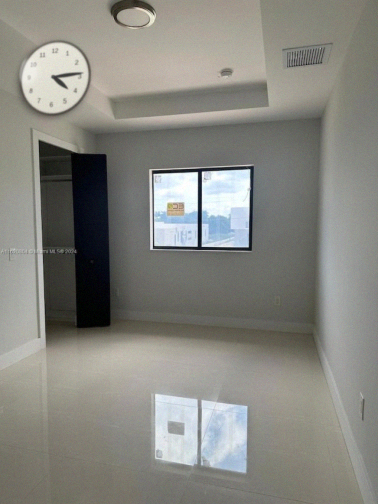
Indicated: 4 h 14 min
